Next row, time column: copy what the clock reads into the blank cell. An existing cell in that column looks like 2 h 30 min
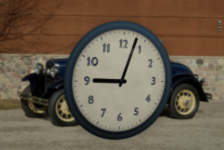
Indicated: 9 h 03 min
